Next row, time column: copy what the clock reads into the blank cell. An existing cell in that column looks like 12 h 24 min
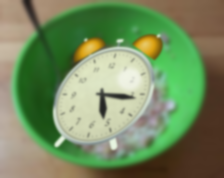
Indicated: 5 h 16 min
